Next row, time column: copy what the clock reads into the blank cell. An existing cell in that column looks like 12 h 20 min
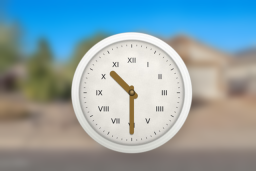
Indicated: 10 h 30 min
